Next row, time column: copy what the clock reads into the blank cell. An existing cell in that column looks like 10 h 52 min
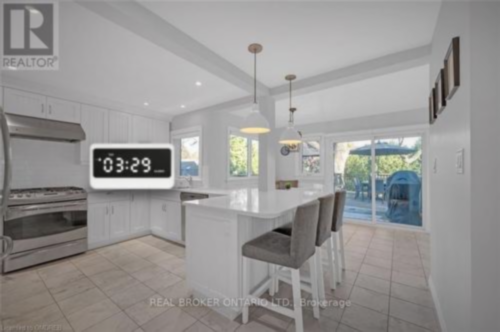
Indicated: 3 h 29 min
